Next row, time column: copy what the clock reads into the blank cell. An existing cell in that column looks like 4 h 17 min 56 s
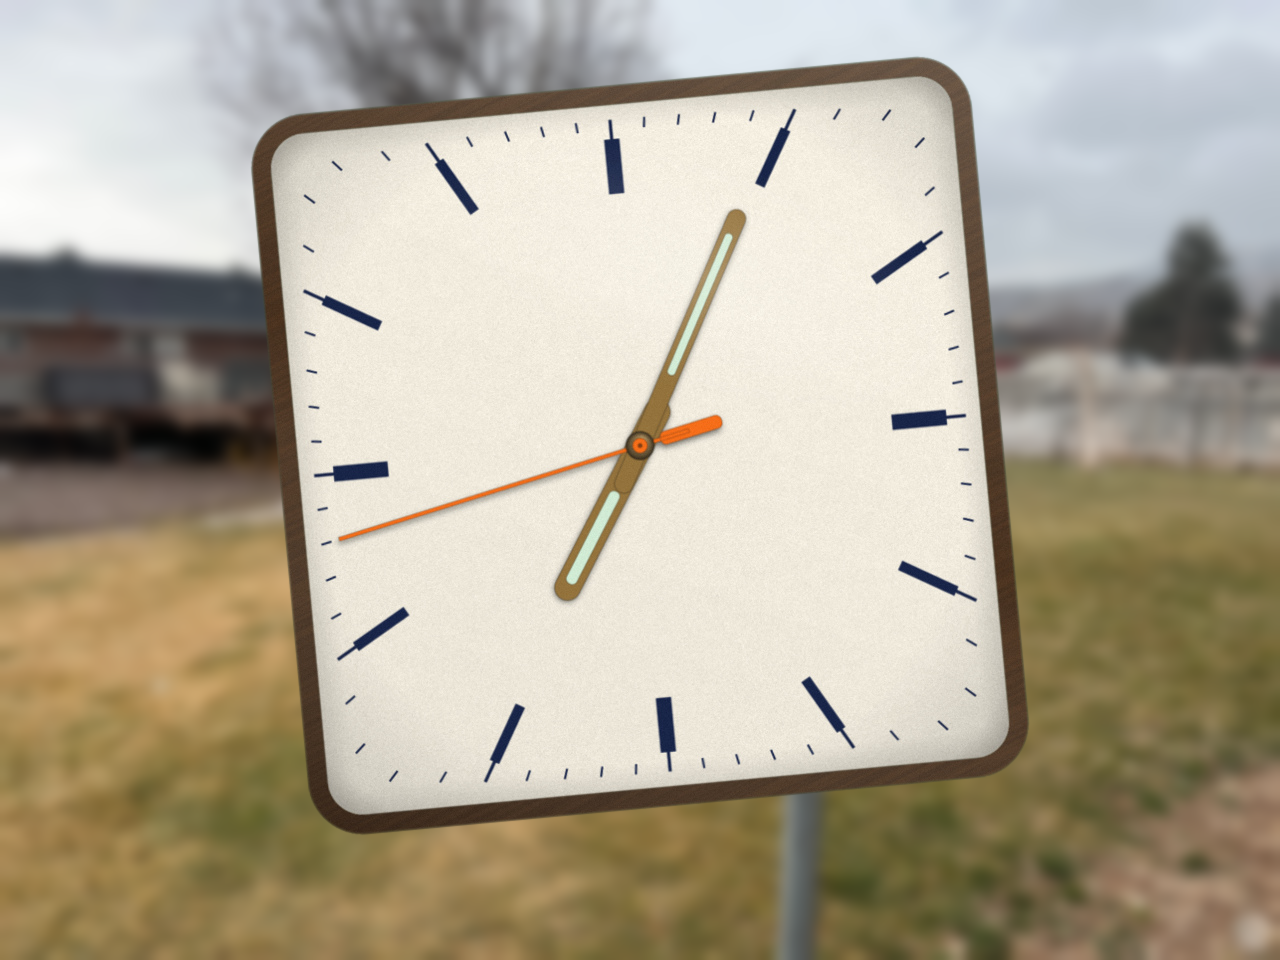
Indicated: 7 h 04 min 43 s
